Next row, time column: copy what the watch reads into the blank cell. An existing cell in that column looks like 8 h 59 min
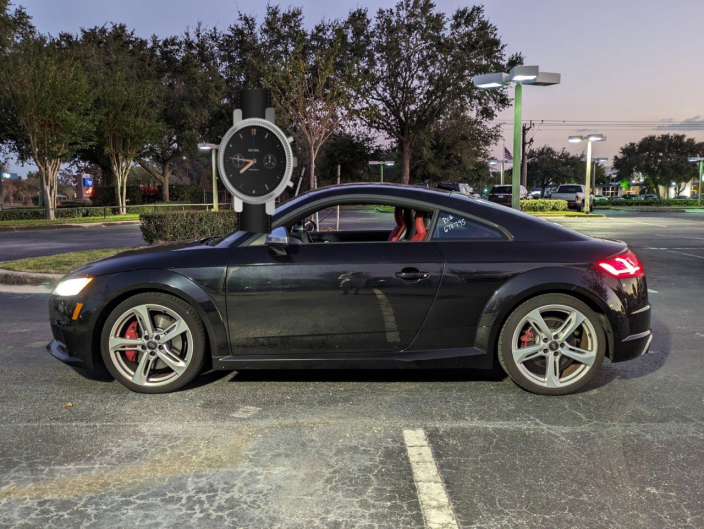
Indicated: 7 h 46 min
